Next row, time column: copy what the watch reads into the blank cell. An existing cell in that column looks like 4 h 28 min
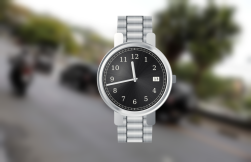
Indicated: 11 h 43 min
